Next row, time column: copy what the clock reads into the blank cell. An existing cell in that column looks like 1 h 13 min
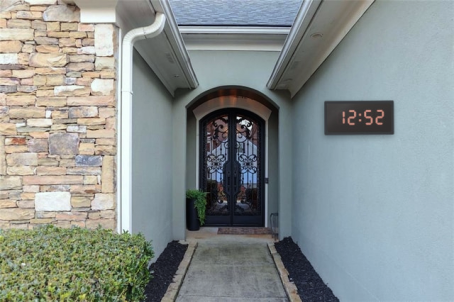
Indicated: 12 h 52 min
